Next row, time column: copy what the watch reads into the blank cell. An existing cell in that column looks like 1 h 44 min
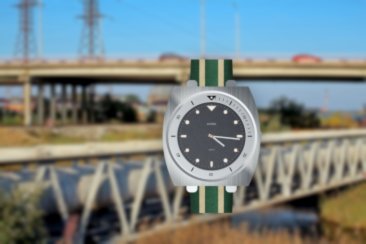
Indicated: 4 h 16 min
